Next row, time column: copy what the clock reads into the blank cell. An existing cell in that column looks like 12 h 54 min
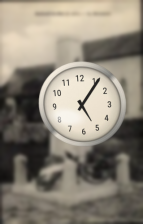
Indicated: 5 h 06 min
